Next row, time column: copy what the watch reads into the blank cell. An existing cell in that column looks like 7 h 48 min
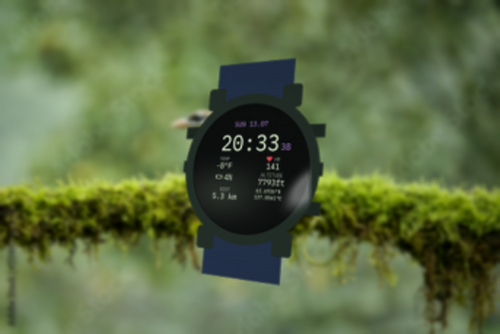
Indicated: 20 h 33 min
